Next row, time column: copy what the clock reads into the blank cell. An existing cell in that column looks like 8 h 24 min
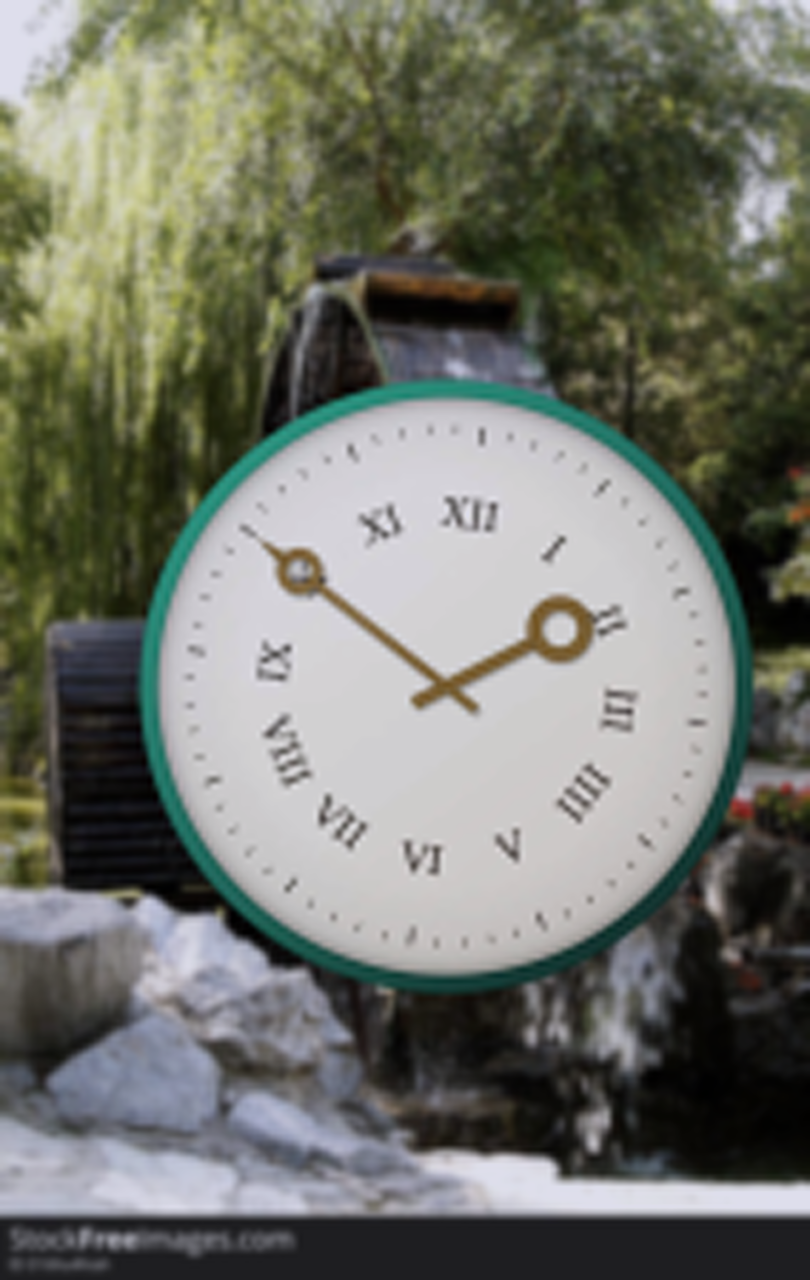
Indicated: 1 h 50 min
